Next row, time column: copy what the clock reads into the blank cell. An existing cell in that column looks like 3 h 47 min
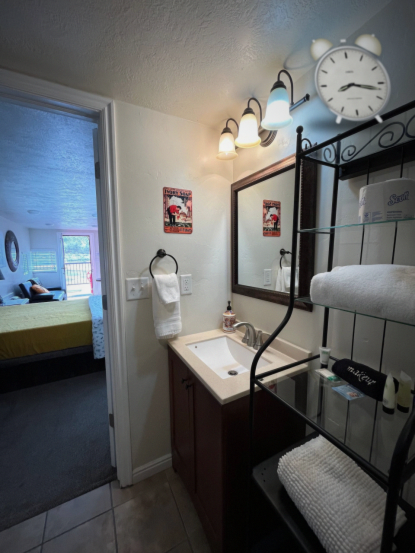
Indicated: 8 h 17 min
